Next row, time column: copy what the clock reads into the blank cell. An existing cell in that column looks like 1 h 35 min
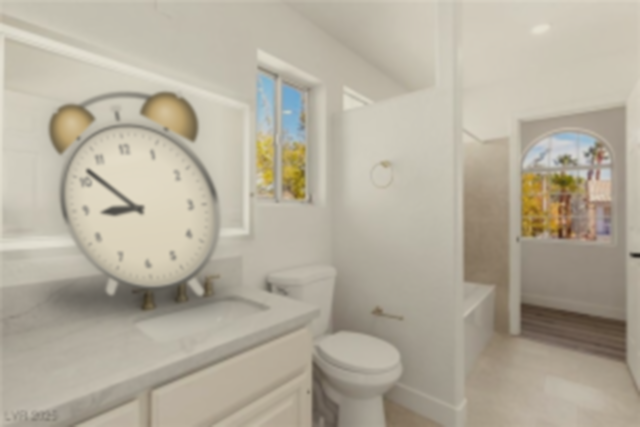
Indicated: 8 h 52 min
